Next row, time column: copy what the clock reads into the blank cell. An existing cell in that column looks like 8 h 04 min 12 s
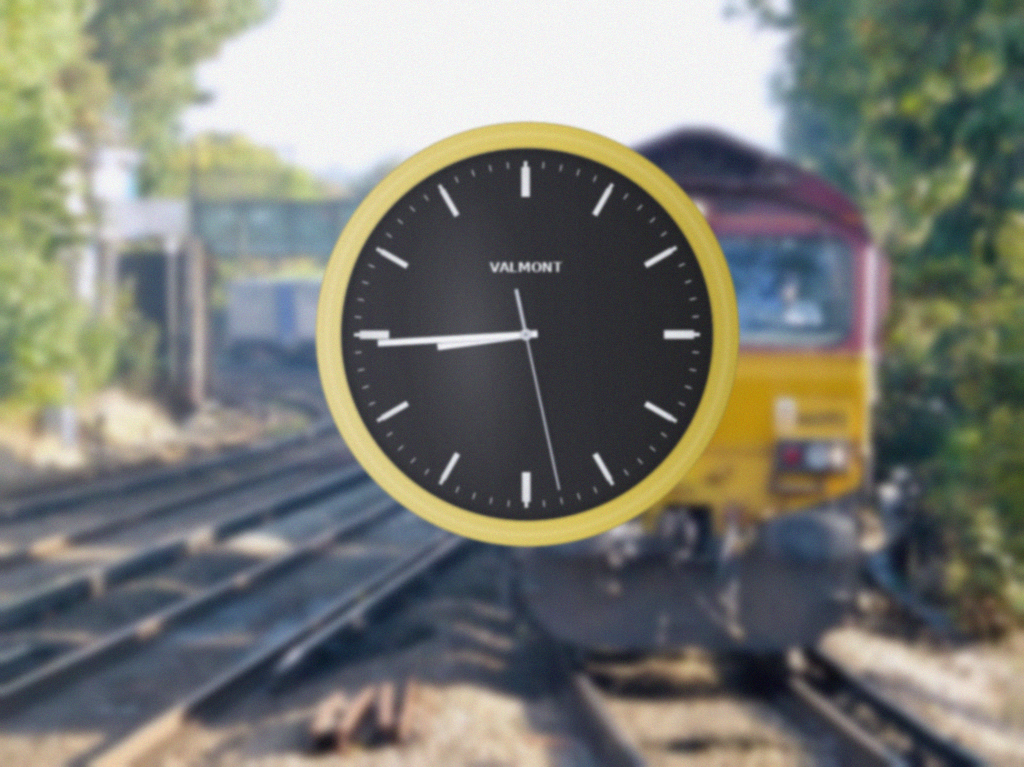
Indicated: 8 h 44 min 28 s
